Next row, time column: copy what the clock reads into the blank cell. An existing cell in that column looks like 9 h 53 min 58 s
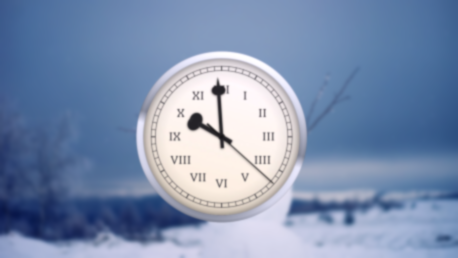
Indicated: 9 h 59 min 22 s
